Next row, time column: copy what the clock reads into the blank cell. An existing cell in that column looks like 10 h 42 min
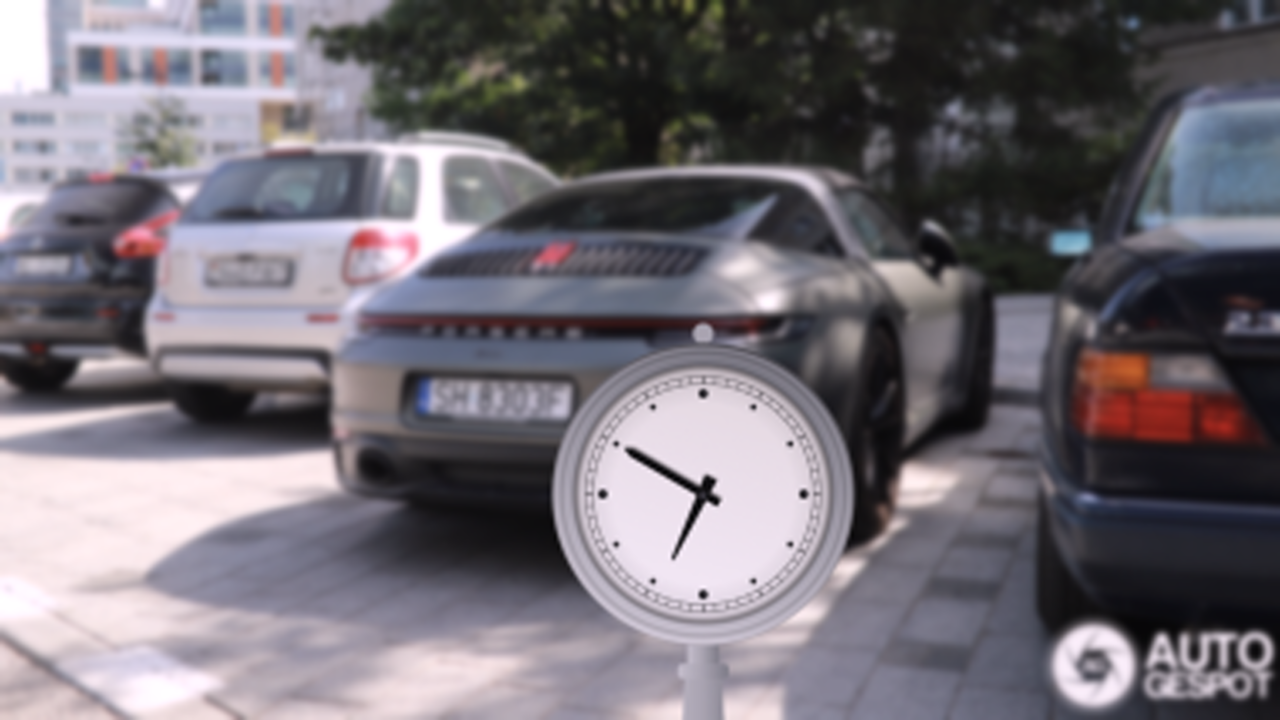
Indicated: 6 h 50 min
